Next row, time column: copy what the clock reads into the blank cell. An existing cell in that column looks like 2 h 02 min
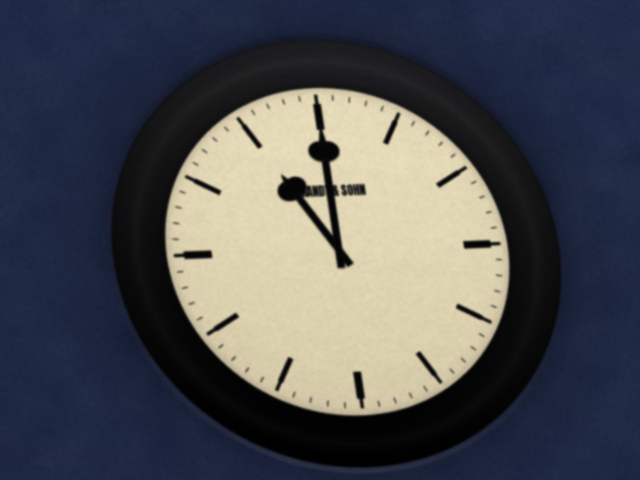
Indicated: 11 h 00 min
